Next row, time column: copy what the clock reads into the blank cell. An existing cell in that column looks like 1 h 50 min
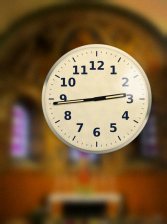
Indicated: 2 h 44 min
